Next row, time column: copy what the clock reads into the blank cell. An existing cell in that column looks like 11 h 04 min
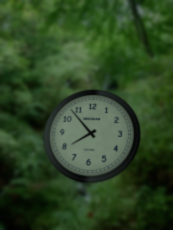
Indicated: 7 h 53 min
